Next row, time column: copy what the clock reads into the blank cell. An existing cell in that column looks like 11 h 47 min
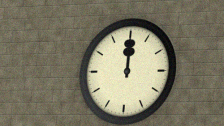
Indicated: 12 h 00 min
